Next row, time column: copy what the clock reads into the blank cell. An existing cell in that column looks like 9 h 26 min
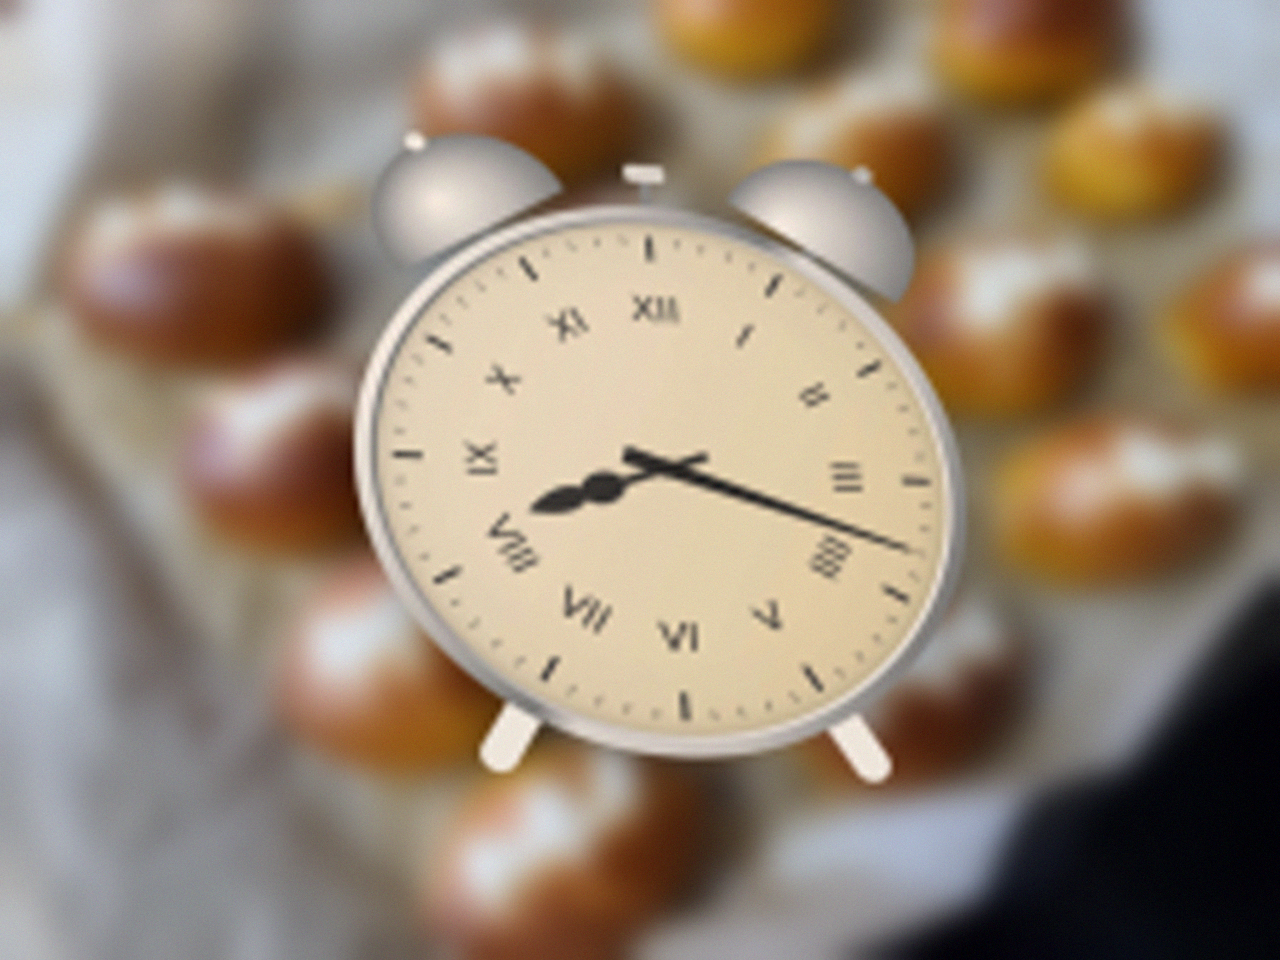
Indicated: 8 h 18 min
